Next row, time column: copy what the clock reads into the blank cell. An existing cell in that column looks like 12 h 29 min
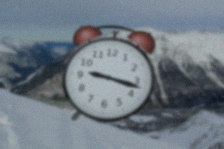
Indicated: 9 h 17 min
